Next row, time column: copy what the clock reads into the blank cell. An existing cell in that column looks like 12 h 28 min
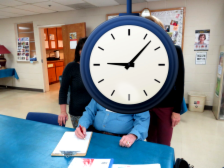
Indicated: 9 h 07 min
